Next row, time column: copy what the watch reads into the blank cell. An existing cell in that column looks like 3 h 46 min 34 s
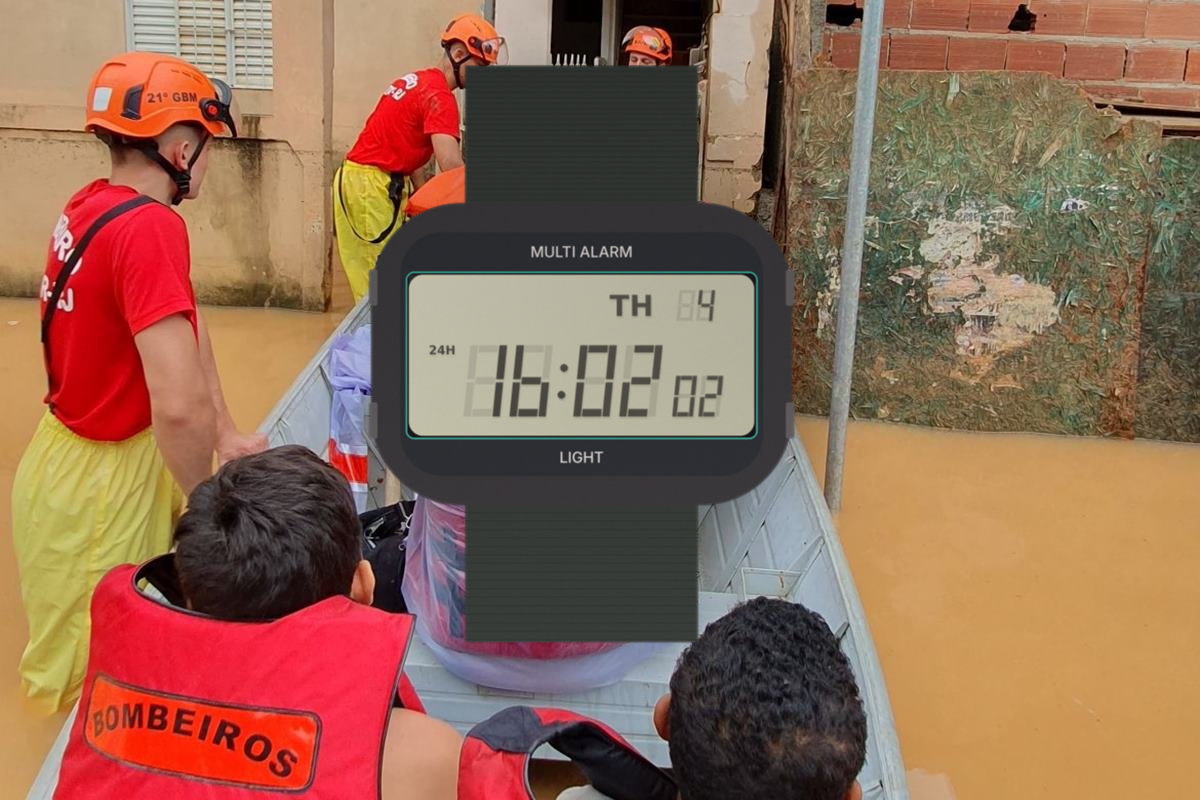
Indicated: 16 h 02 min 02 s
